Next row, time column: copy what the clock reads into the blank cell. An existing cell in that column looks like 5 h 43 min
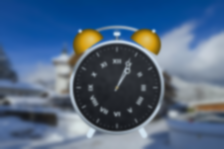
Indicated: 1 h 04 min
